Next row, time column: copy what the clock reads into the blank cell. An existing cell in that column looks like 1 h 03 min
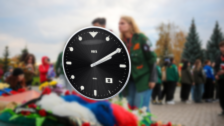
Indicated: 2 h 10 min
